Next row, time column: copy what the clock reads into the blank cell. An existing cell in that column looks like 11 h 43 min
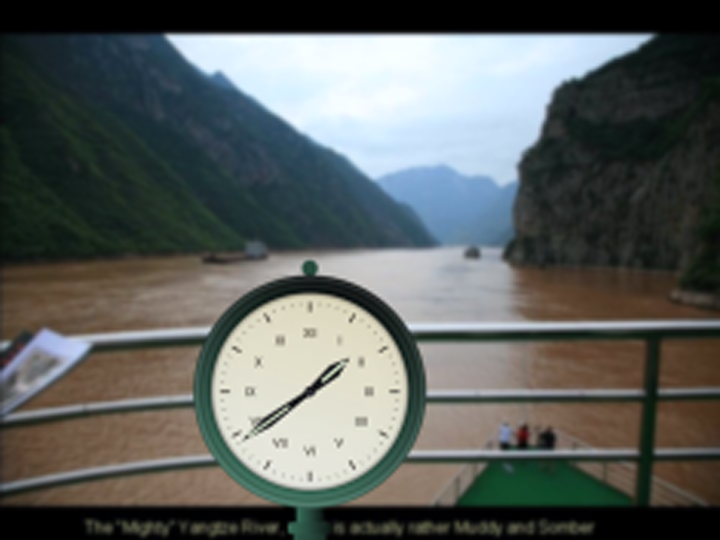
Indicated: 1 h 39 min
